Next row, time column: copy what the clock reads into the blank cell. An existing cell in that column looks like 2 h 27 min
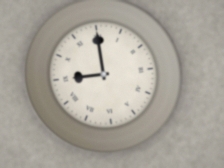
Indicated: 9 h 00 min
